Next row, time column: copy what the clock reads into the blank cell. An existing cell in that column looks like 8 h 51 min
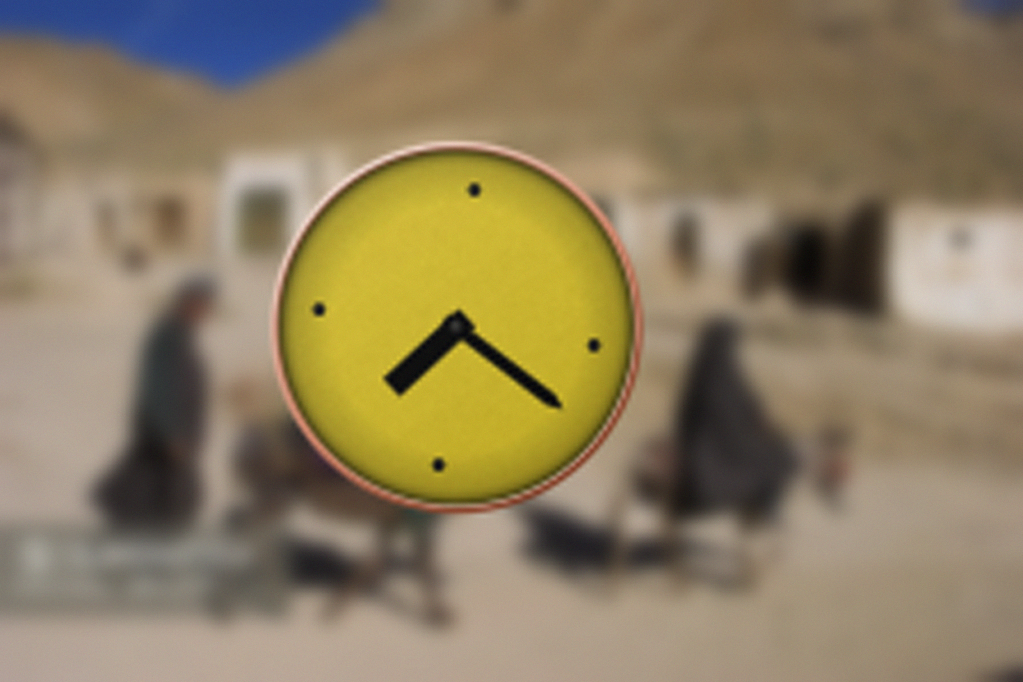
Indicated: 7 h 20 min
